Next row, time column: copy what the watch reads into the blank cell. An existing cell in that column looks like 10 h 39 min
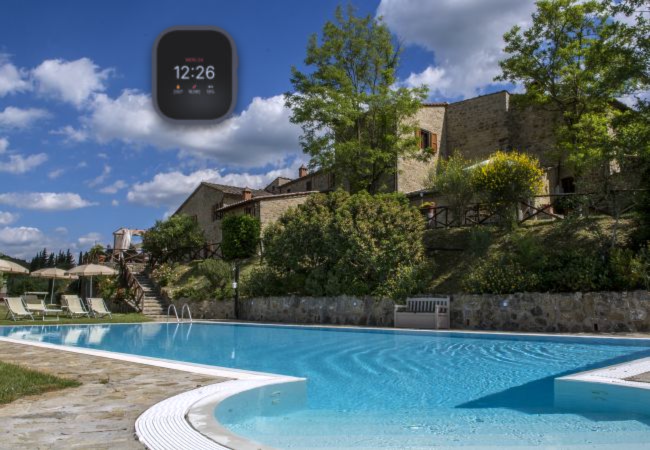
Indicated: 12 h 26 min
